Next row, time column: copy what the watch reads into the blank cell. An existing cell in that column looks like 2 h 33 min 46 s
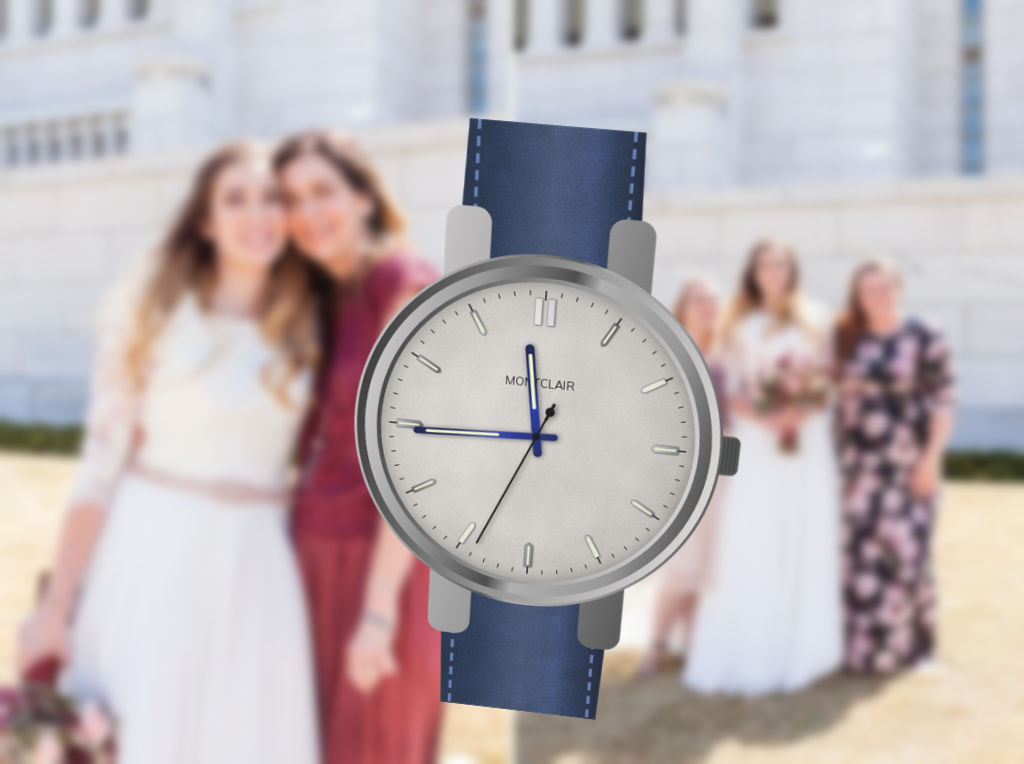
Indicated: 11 h 44 min 34 s
